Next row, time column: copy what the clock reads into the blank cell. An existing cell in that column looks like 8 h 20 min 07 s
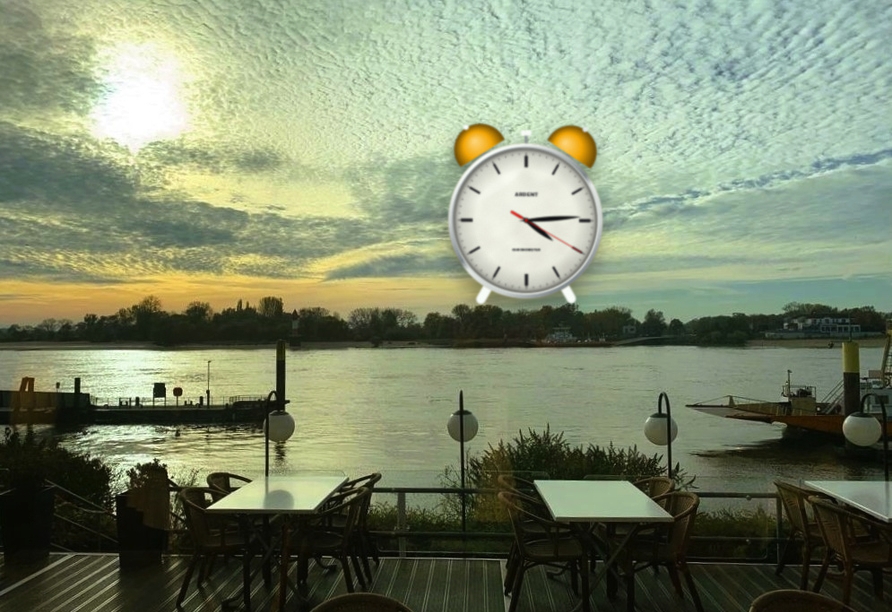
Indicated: 4 h 14 min 20 s
